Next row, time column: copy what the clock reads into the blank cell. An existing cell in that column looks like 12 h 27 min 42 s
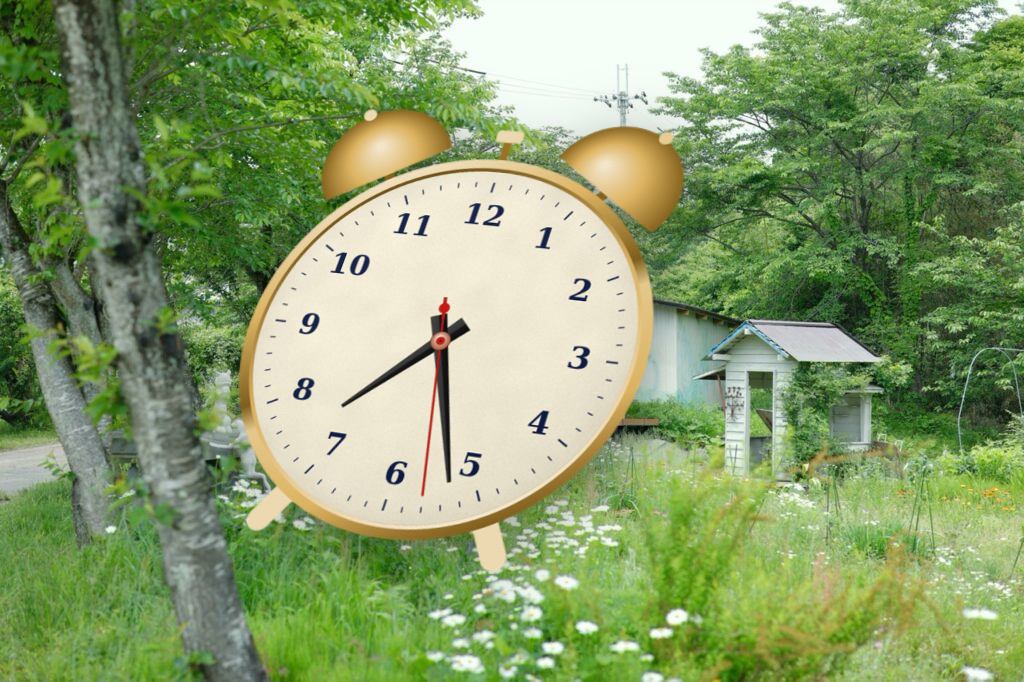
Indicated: 7 h 26 min 28 s
